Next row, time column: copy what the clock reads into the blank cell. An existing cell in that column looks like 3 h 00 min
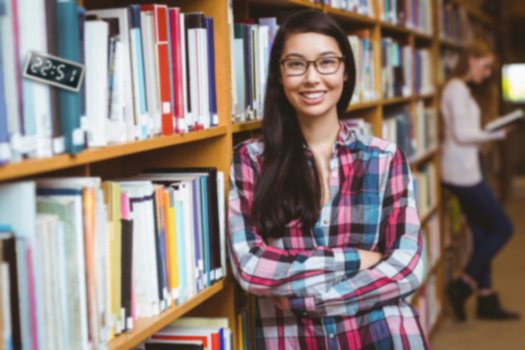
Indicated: 22 h 51 min
